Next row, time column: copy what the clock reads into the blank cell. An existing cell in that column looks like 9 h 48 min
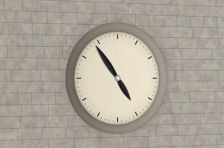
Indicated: 4 h 54 min
